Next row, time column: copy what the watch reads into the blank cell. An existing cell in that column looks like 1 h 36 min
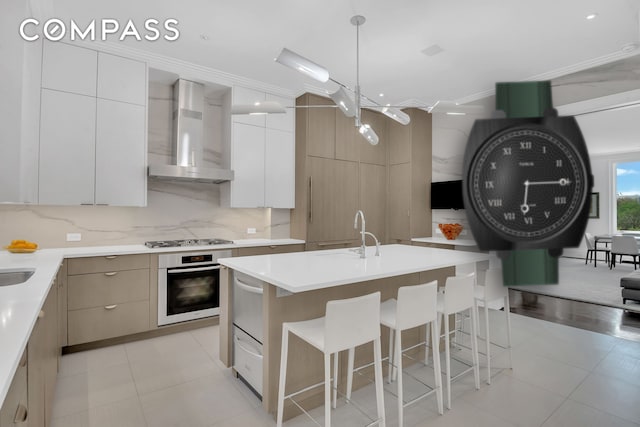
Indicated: 6 h 15 min
